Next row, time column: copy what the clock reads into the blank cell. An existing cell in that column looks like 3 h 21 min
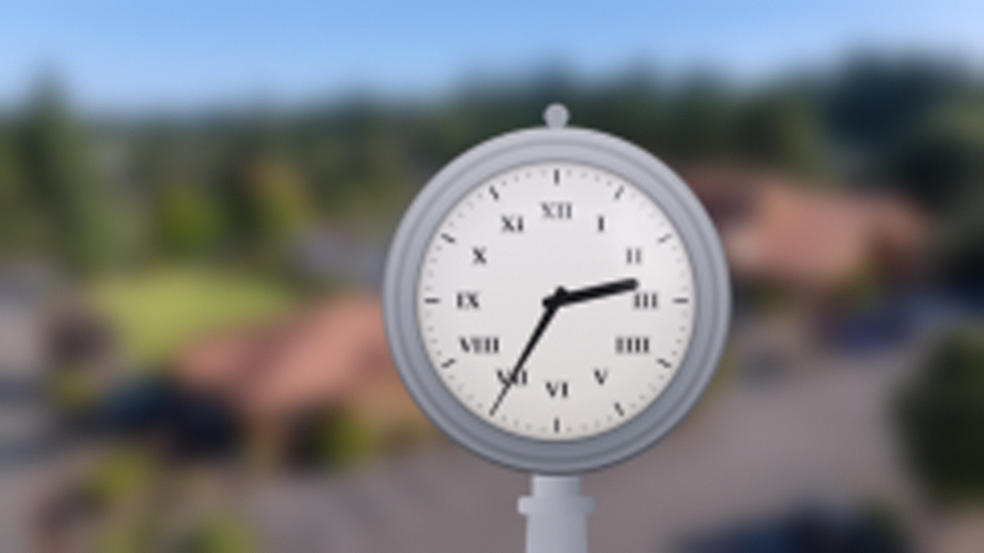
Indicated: 2 h 35 min
